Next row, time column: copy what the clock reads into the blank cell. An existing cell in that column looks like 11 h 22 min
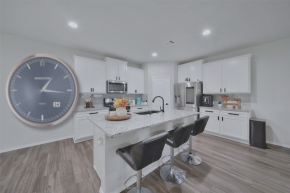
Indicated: 1 h 16 min
